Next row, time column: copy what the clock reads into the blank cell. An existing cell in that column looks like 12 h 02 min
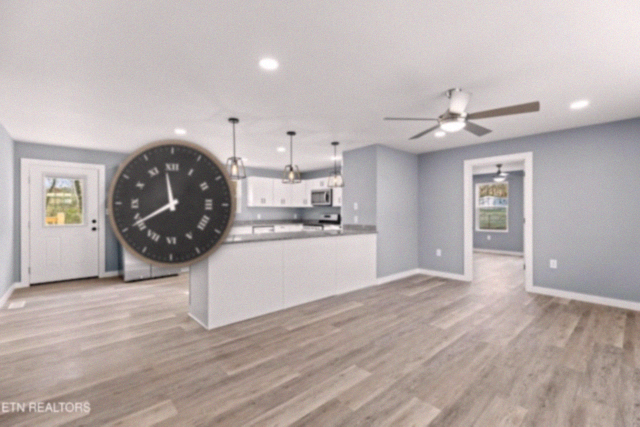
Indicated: 11 h 40 min
